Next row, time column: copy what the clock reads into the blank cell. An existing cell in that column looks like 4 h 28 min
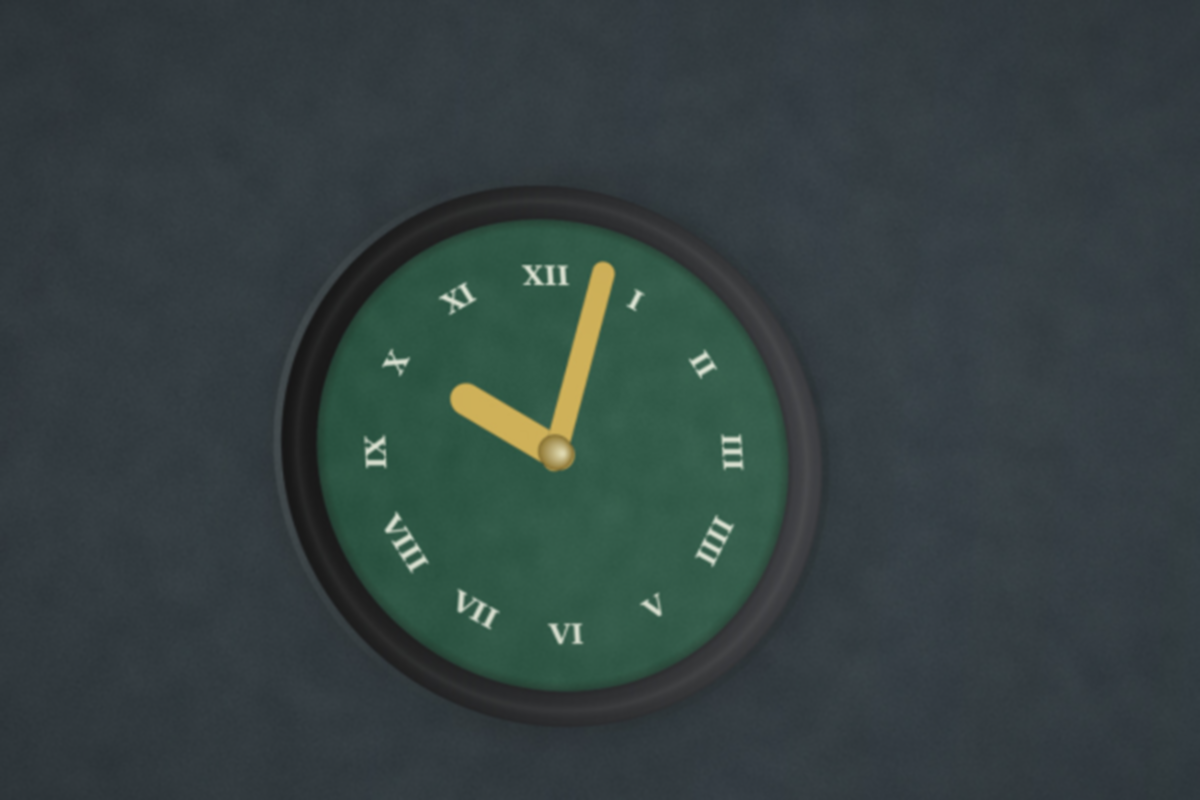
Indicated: 10 h 03 min
